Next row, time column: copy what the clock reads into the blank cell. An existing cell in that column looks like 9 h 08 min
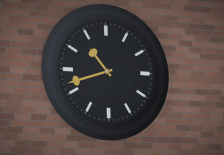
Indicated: 10 h 42 min
